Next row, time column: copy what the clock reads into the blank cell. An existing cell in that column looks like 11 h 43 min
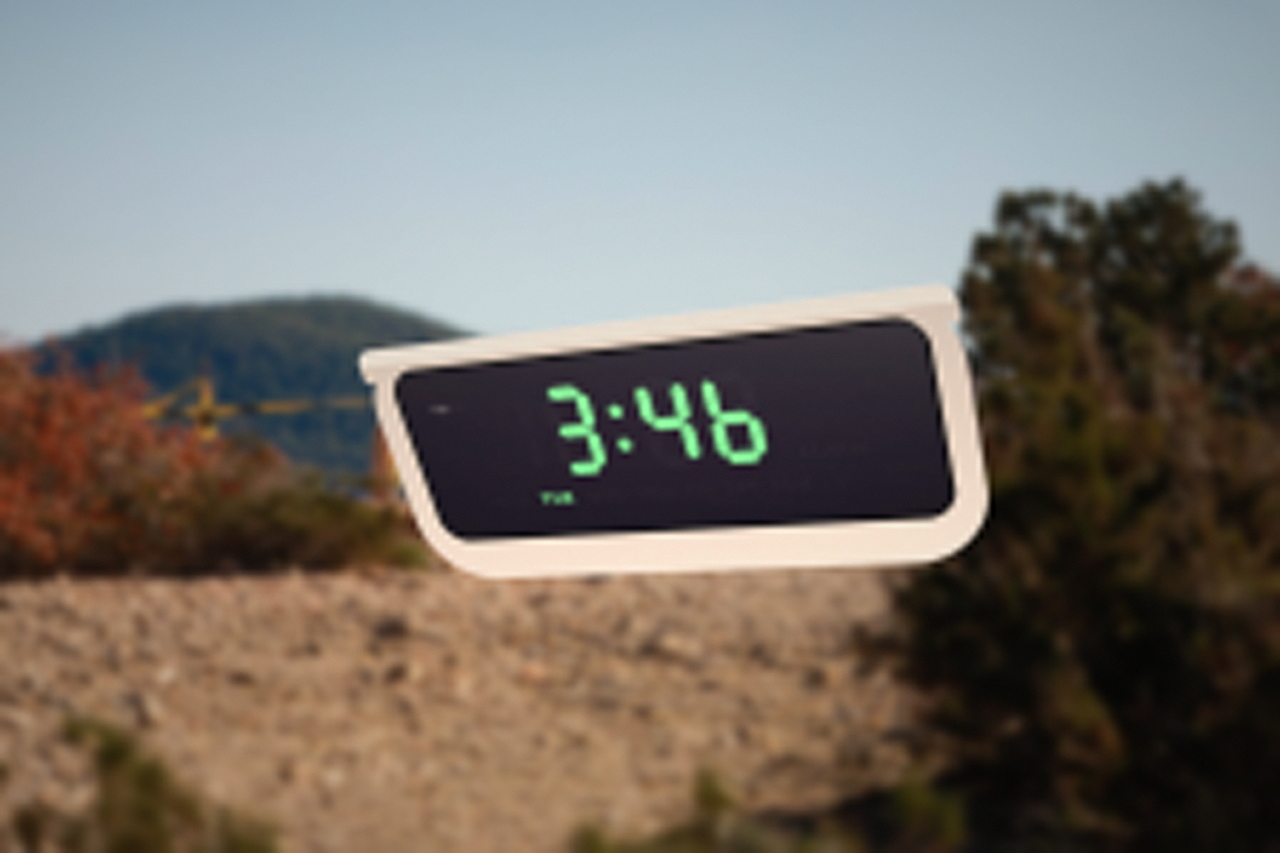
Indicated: 3 h 46 min
